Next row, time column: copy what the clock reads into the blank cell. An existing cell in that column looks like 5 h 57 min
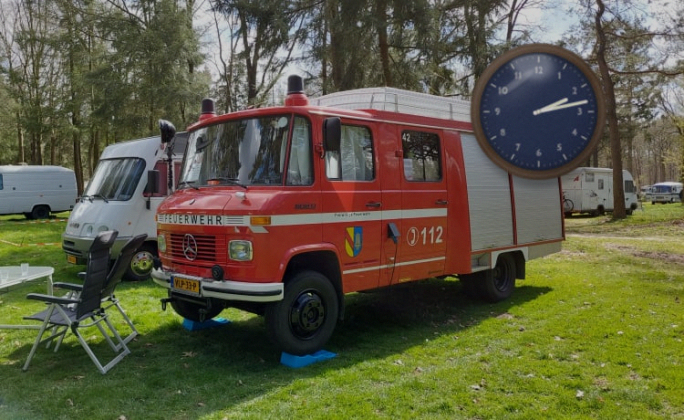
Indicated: 2 h 13 min
